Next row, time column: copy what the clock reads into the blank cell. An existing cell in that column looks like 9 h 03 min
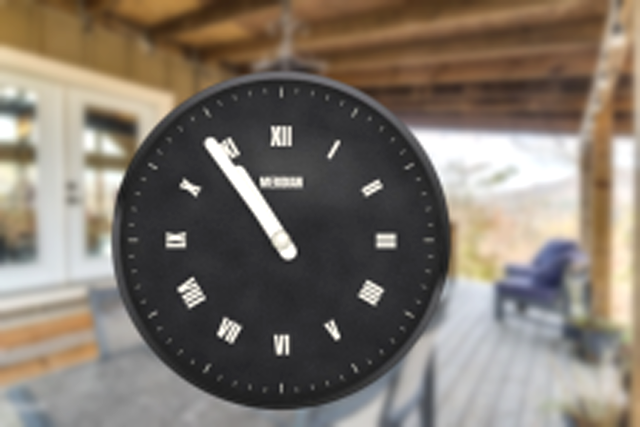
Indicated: 10 h 54 min
